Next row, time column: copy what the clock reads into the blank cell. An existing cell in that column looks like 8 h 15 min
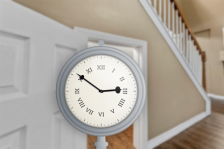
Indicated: 2 h 51 min
